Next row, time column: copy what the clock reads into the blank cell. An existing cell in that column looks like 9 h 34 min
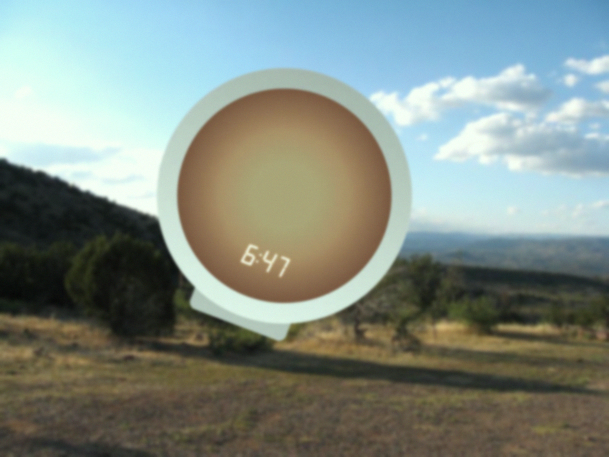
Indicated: 6 h 47 min
